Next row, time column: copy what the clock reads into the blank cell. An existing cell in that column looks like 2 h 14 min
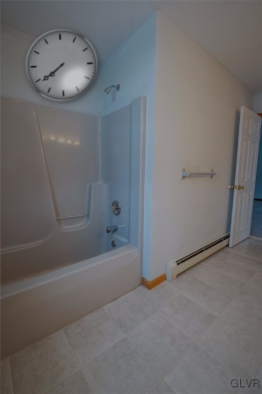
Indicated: 7 h 39 min
